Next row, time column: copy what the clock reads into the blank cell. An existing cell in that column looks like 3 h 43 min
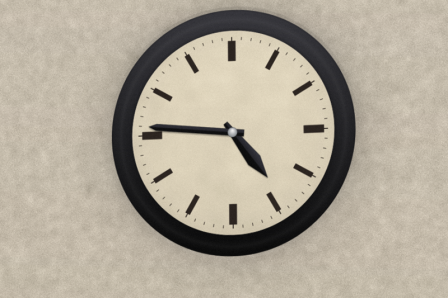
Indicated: 4 h 46 min
